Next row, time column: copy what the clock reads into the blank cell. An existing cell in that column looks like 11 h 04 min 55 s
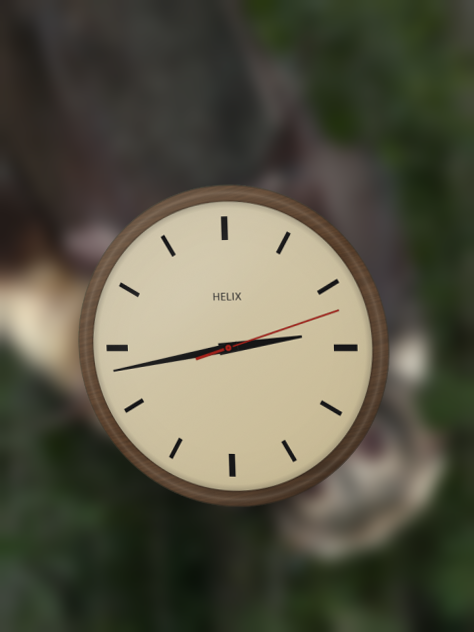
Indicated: 2 h 43 min 12 s
